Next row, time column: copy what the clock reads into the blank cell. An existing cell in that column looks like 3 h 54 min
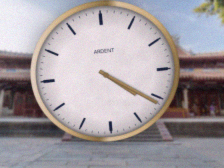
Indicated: 4 h 21 min
